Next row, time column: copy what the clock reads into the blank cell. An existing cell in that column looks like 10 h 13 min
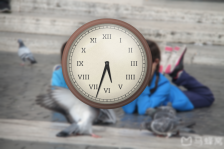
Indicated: 5 h 33 min
